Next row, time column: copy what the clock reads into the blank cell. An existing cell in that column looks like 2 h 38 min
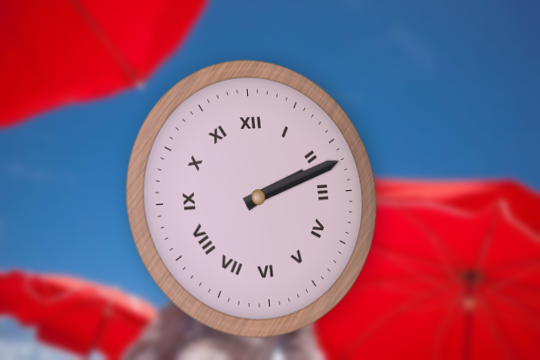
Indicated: 2 h 12 min
